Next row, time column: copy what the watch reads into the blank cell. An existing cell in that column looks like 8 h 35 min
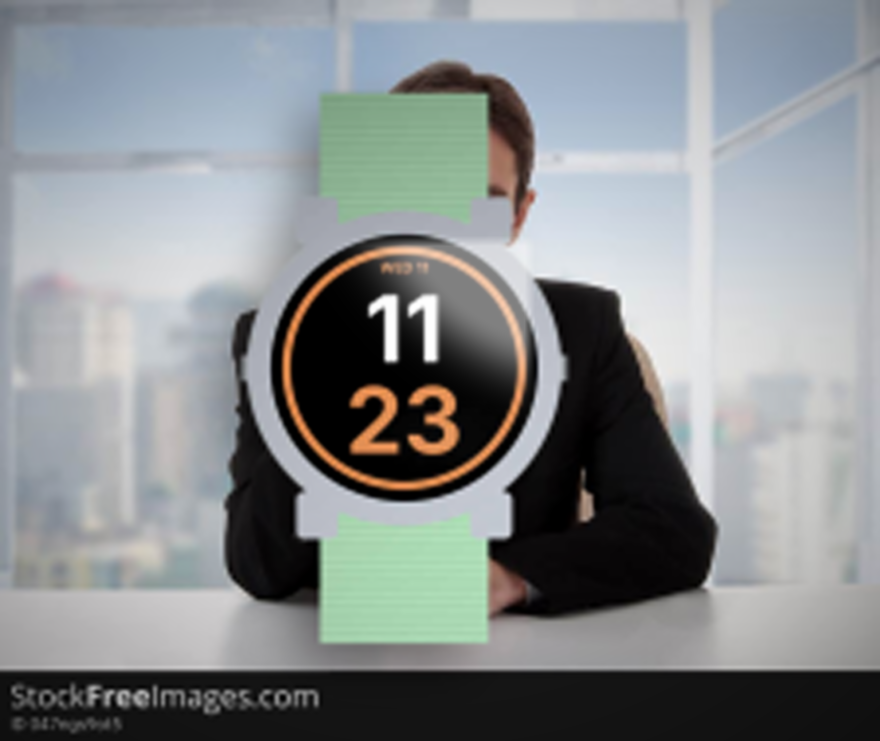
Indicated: 11 h 23 min
